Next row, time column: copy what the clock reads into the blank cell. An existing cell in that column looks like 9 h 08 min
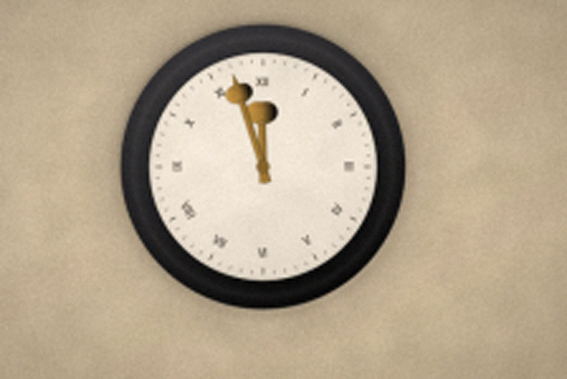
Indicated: 11 h 57 min
